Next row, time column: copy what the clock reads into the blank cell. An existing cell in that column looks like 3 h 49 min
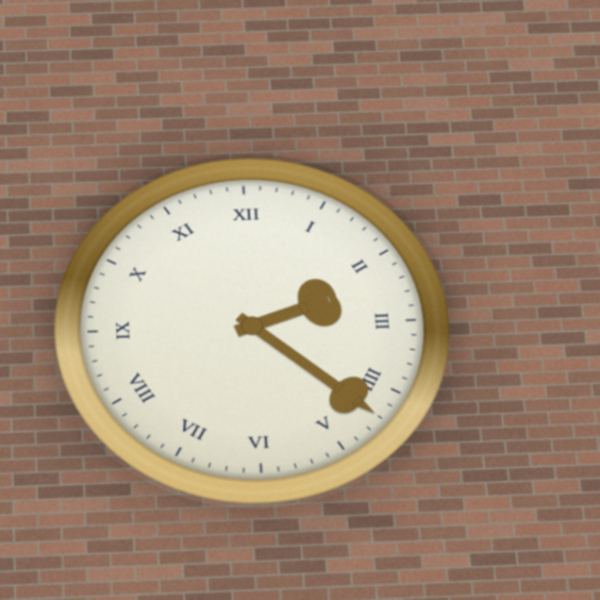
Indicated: 2 h 22 min
